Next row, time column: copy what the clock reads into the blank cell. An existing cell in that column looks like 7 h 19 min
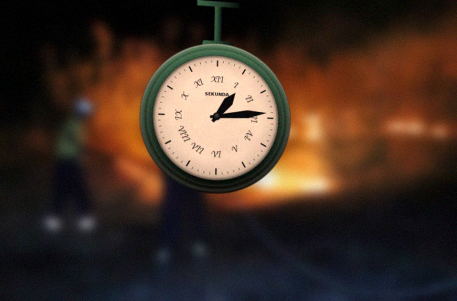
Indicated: 1 h 14 min
